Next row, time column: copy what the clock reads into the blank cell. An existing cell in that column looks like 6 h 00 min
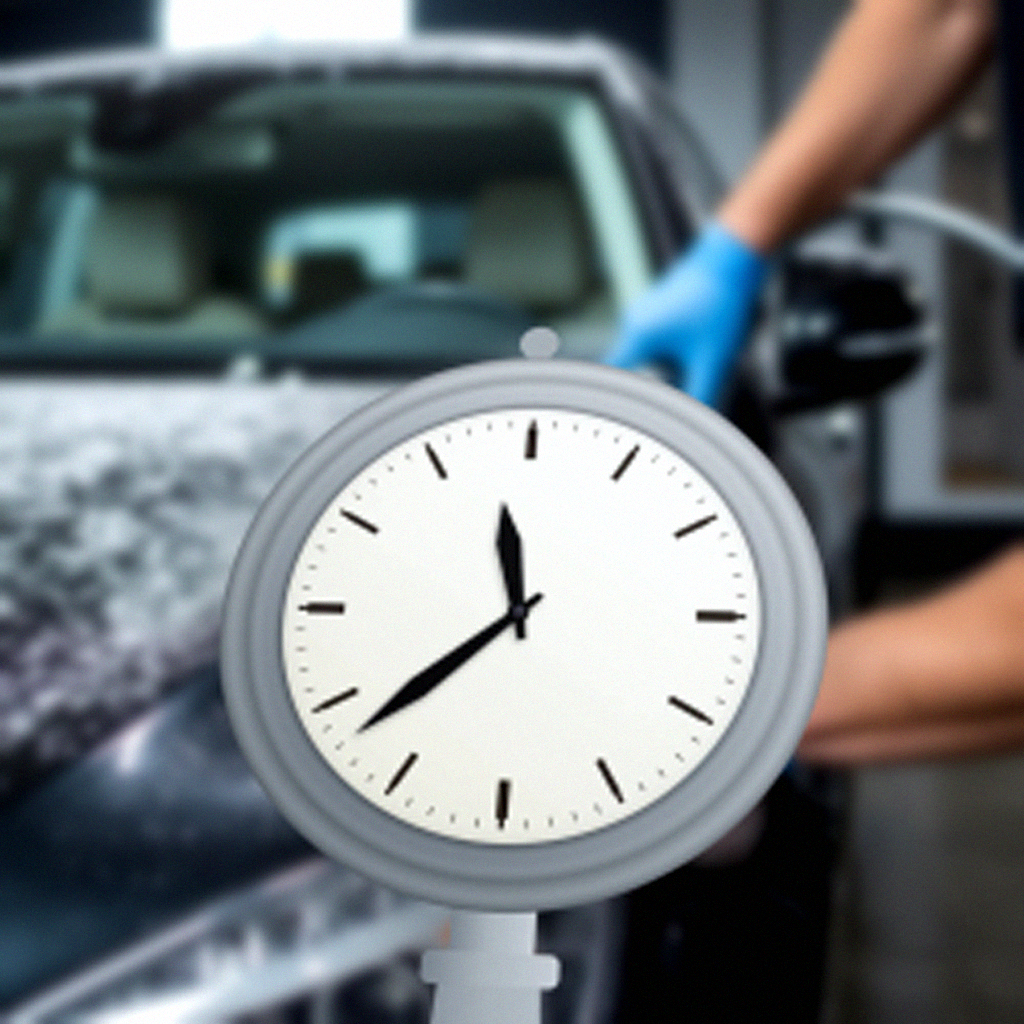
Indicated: 11 h 38 min
